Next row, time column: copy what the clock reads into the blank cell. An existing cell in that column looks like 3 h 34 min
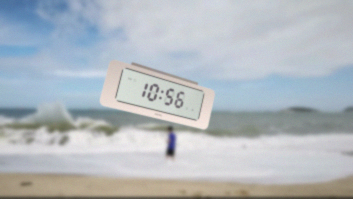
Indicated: 10 h 56 min
